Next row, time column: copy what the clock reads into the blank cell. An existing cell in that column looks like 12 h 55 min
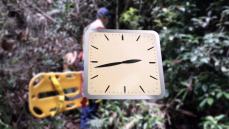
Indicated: 2 h 43 min
